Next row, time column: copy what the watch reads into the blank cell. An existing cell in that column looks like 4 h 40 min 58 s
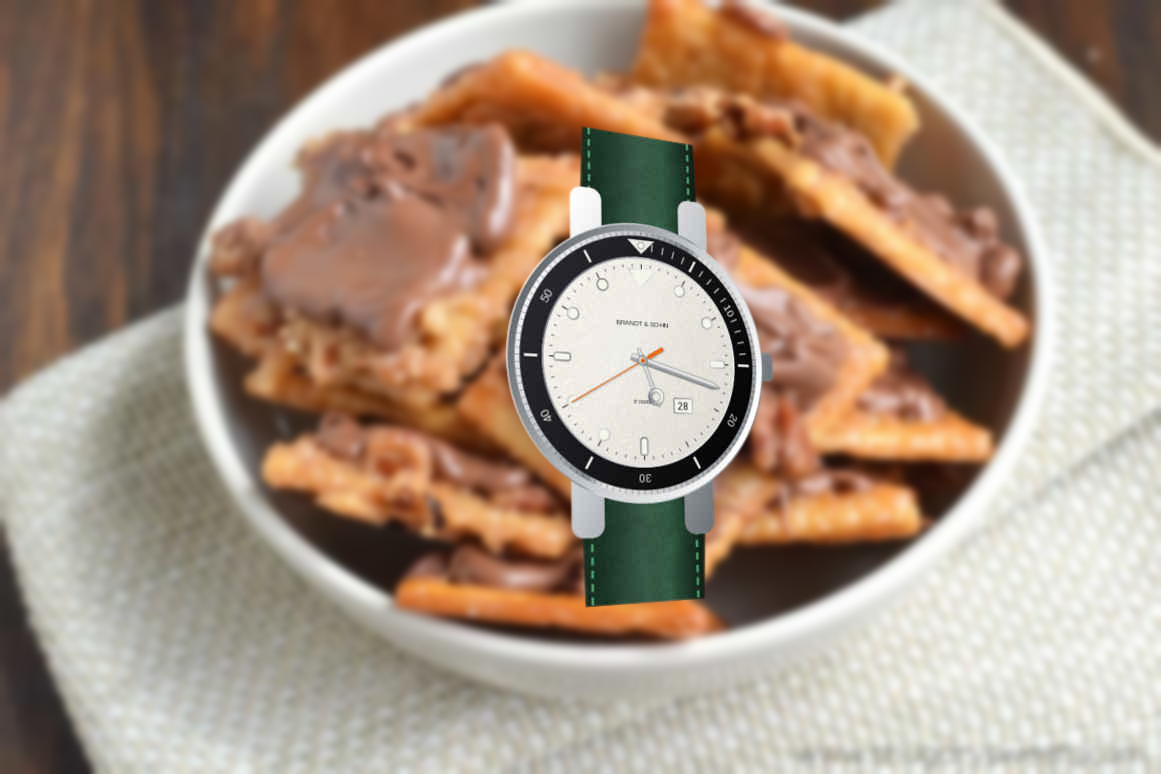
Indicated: 5 h 17 min 40 s
